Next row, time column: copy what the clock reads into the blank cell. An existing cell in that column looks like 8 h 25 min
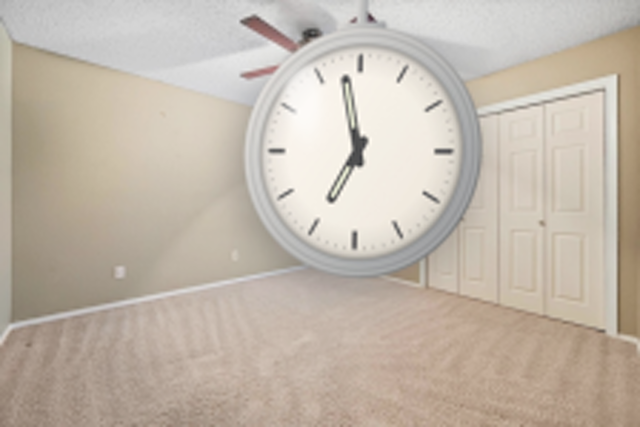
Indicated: 6 h 58 min
